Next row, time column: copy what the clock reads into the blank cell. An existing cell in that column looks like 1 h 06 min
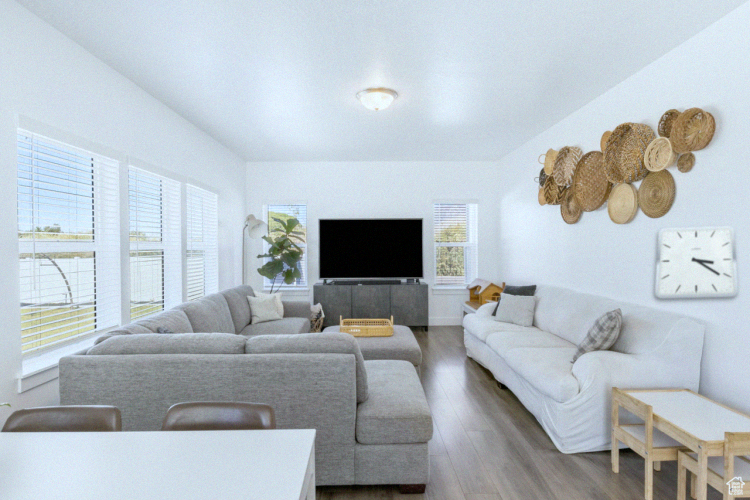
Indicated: 3 h 21 min
